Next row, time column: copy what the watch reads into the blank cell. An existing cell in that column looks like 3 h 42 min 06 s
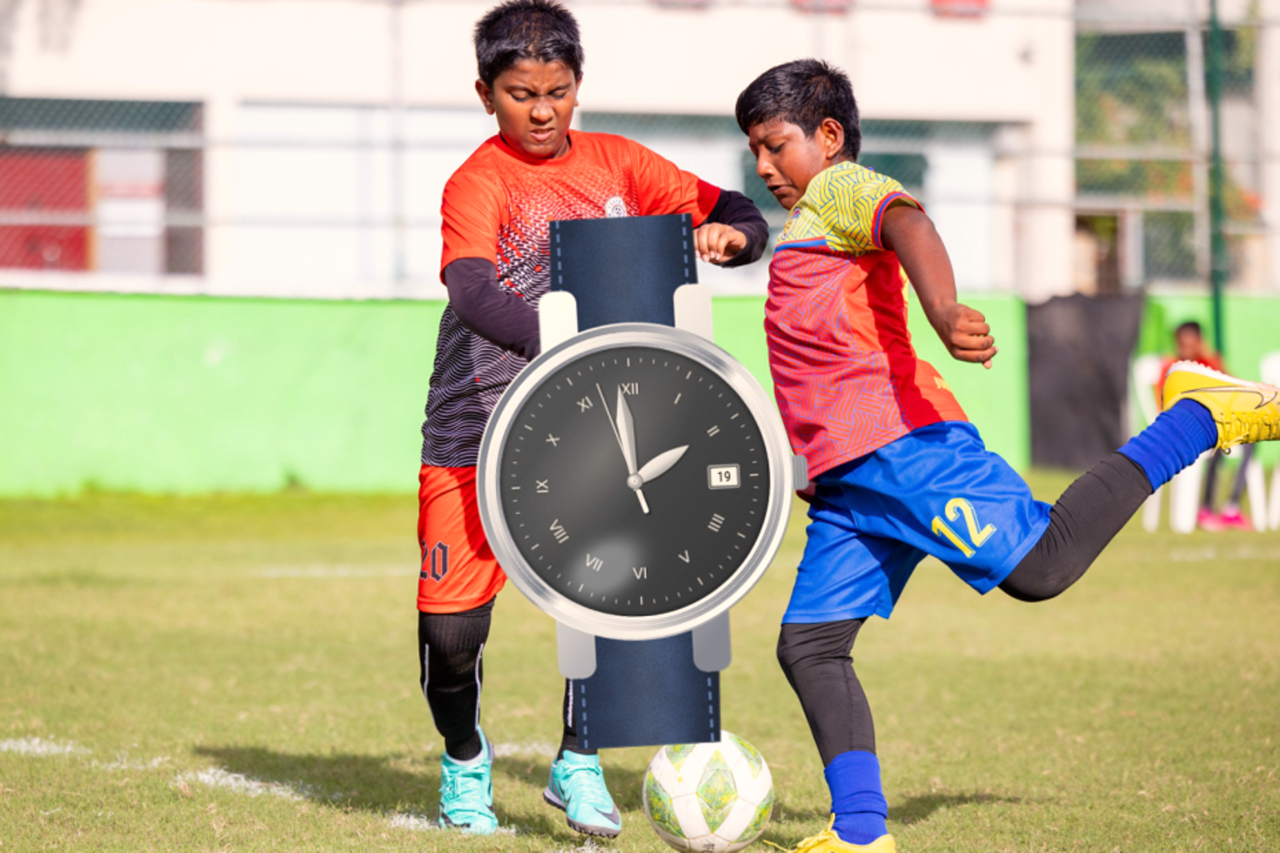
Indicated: 1 h 58 min 57 s
